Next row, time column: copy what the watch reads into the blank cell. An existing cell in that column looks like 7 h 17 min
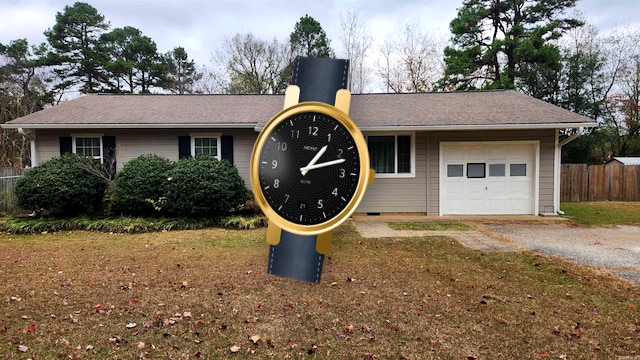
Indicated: 1 h 12 min
